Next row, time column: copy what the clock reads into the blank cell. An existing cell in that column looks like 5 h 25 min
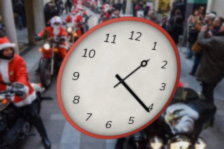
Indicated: 1 h 21 min
